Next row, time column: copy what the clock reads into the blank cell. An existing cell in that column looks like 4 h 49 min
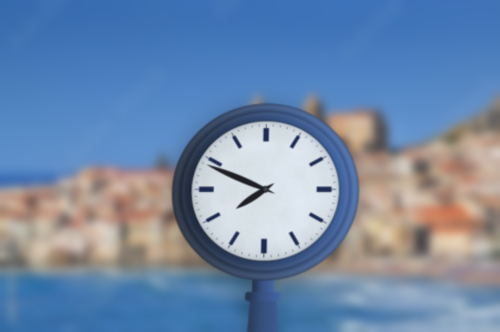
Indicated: 7 h 49 min
